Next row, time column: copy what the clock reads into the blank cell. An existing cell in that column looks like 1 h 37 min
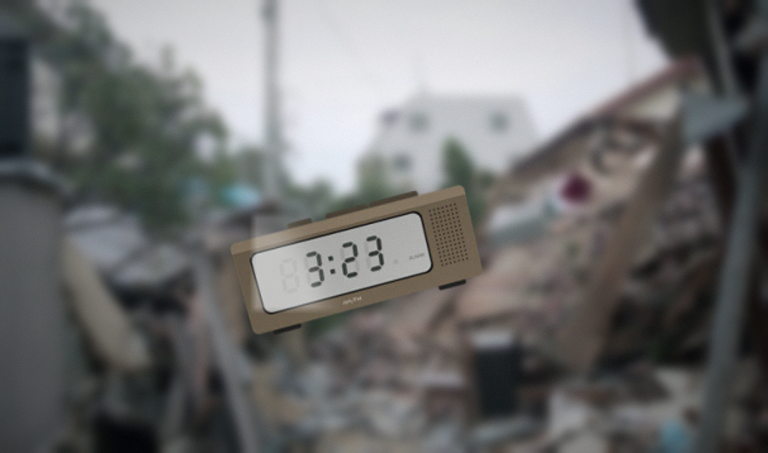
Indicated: 3 h 23 min
